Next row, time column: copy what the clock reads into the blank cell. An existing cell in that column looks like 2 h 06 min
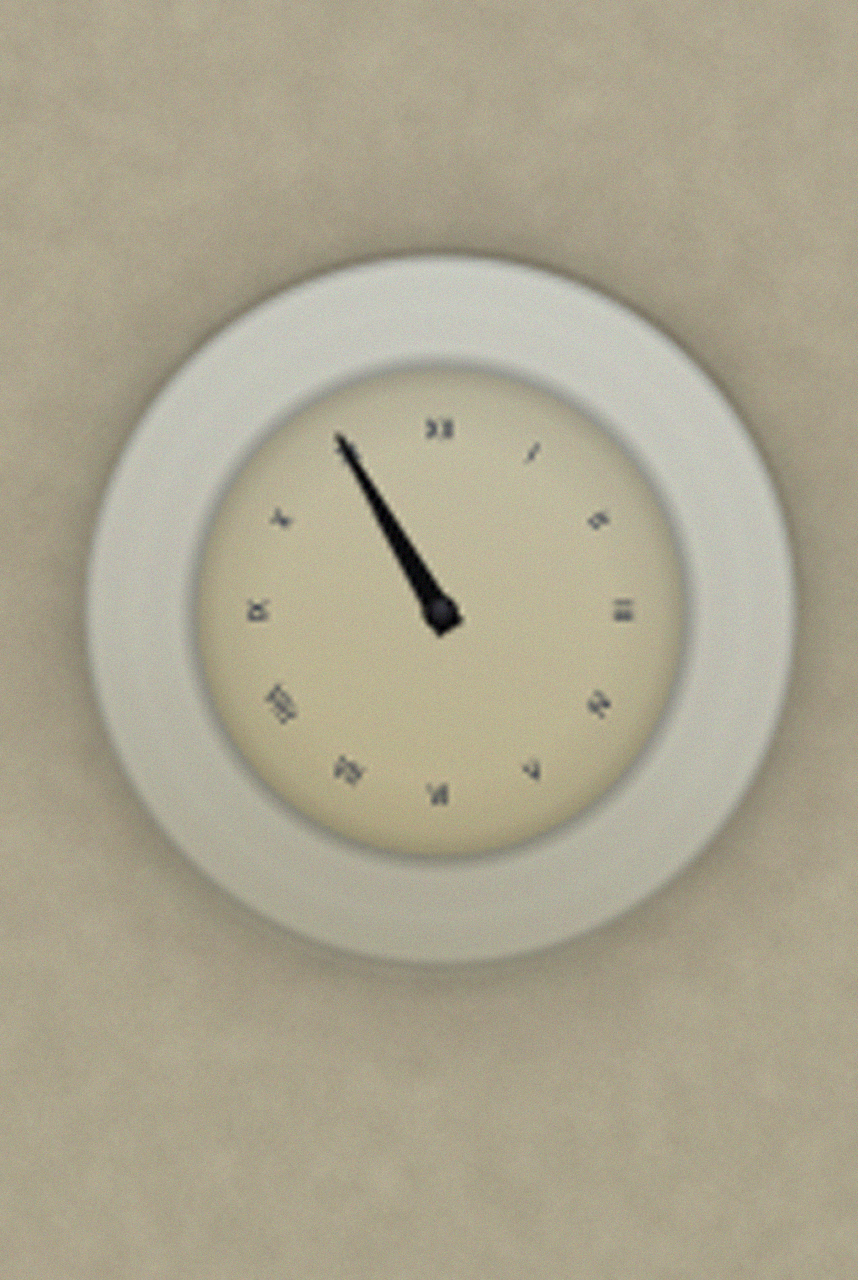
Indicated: 10 h 55 min
